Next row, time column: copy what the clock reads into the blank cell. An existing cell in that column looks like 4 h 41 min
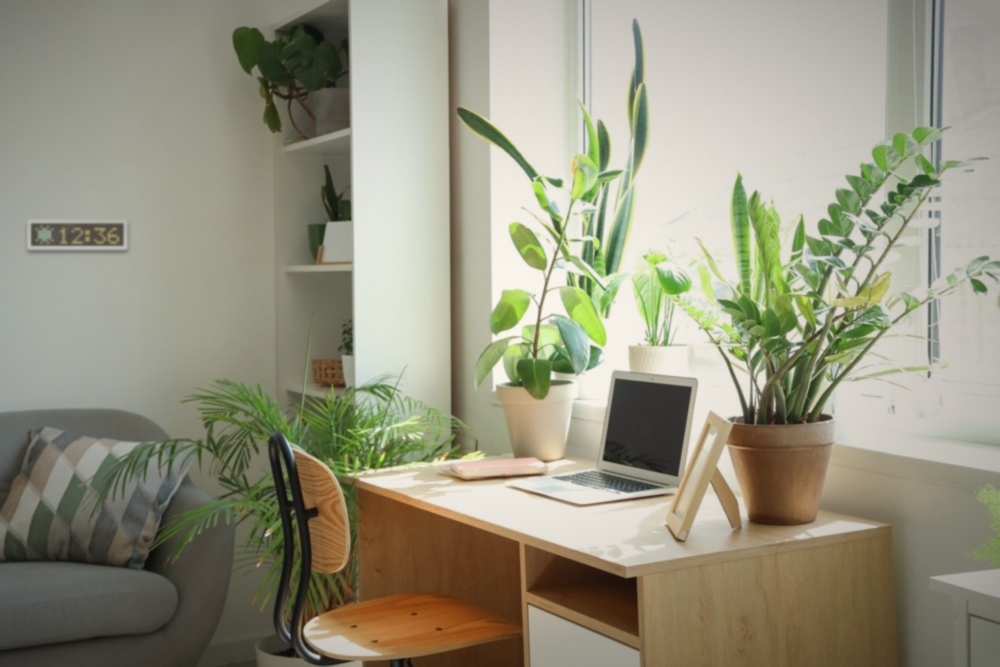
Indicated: 12 h 36 min
